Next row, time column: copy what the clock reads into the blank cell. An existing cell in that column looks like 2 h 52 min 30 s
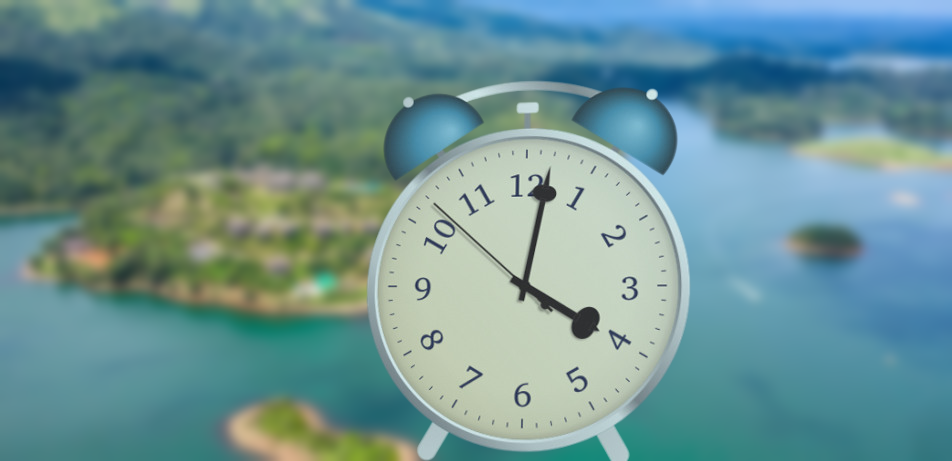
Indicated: 4 h 01 min 52 s
